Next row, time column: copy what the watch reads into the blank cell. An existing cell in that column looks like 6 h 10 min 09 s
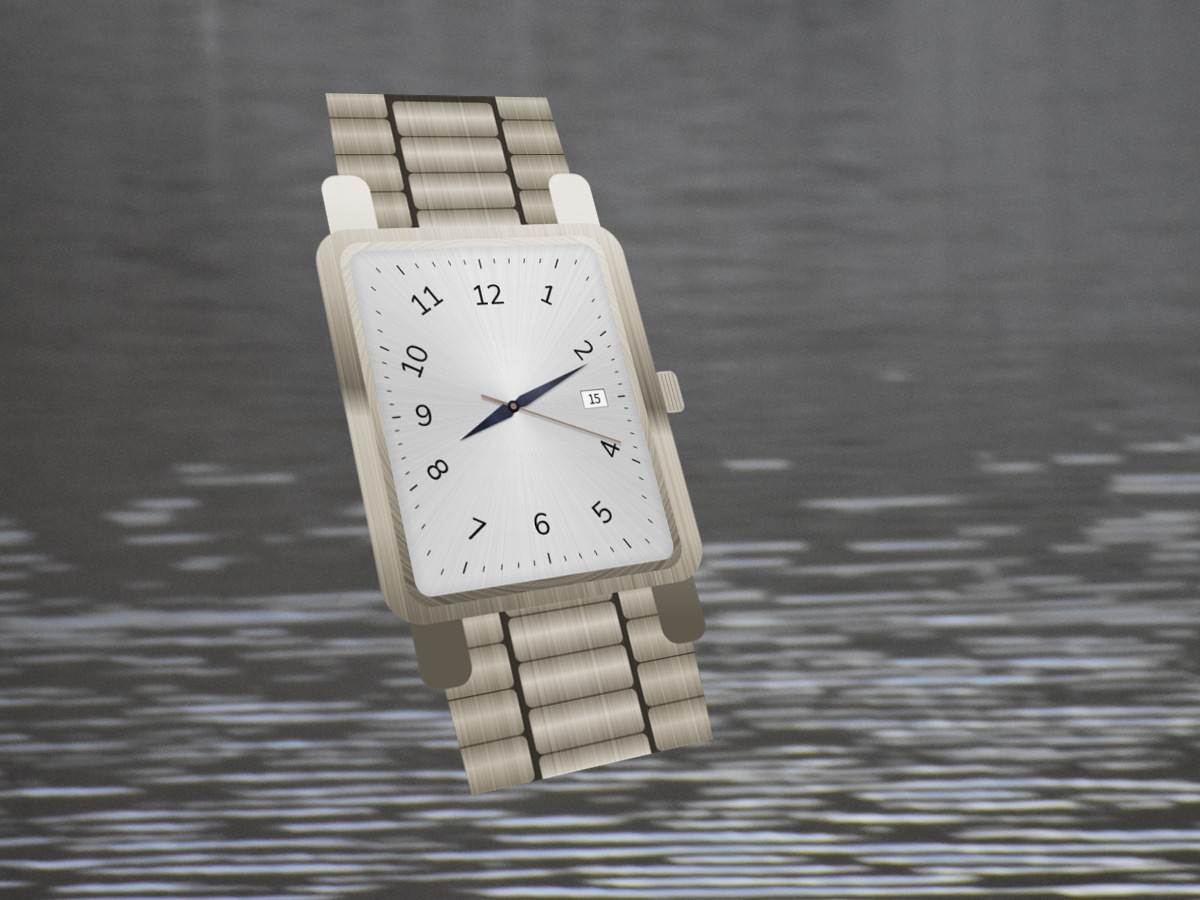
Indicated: 8 h 11 min 19 s
